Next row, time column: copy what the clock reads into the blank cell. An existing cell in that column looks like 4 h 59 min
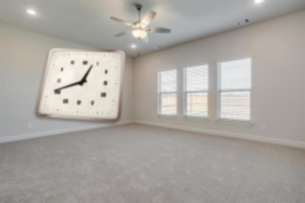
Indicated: 12 h 41 min
